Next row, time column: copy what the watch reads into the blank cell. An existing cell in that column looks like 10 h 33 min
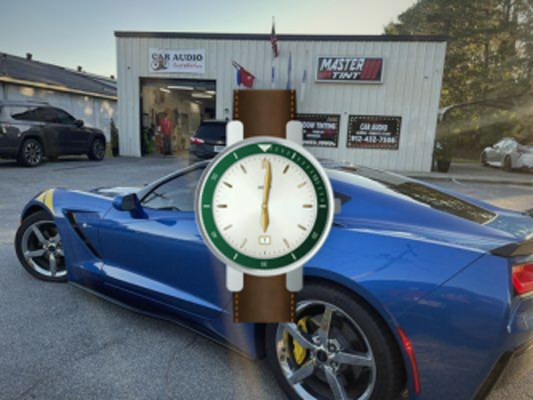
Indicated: 6 h 01 min
